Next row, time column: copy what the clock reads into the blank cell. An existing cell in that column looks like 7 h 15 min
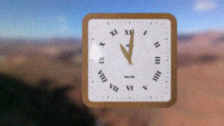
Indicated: 11 h 01 min
